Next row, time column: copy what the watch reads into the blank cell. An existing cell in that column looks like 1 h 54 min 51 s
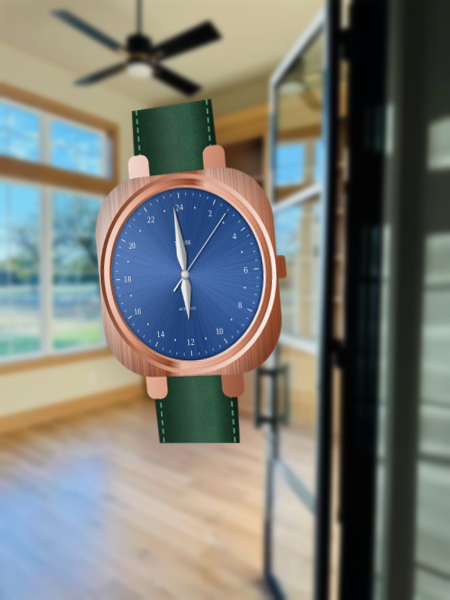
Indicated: 11 h 59 min 07 s
